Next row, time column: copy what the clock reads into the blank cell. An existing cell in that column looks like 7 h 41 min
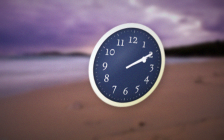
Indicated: 2 h 10 min
